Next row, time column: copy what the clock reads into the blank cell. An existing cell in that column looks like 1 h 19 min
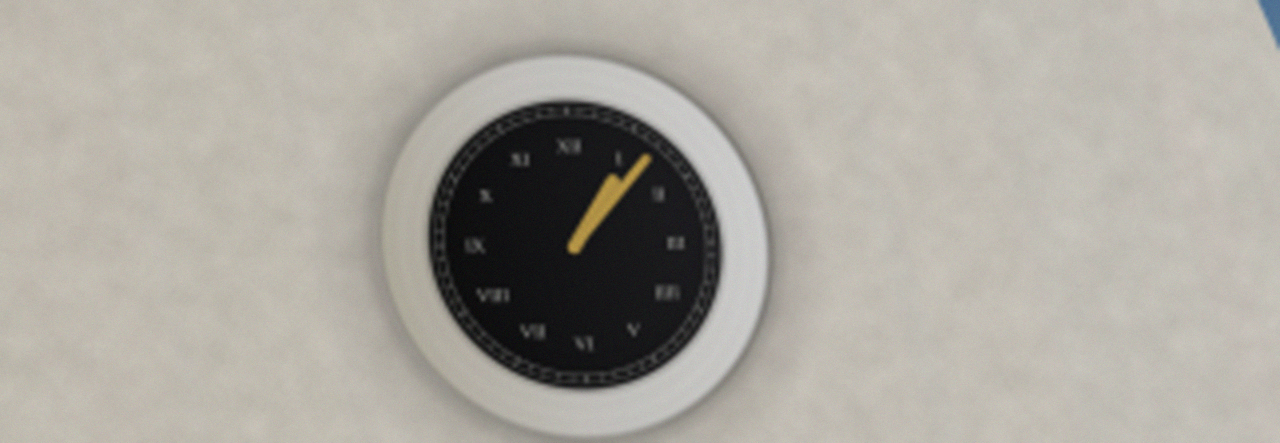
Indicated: 1 h 07 min
